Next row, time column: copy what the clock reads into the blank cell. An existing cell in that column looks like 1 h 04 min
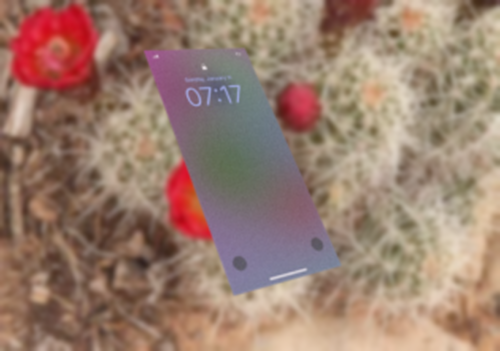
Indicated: 7 h 17 min
